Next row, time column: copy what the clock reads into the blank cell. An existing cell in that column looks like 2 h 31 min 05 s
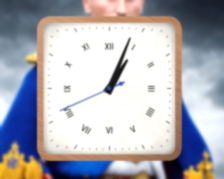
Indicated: 1 h 03 min 41 s
